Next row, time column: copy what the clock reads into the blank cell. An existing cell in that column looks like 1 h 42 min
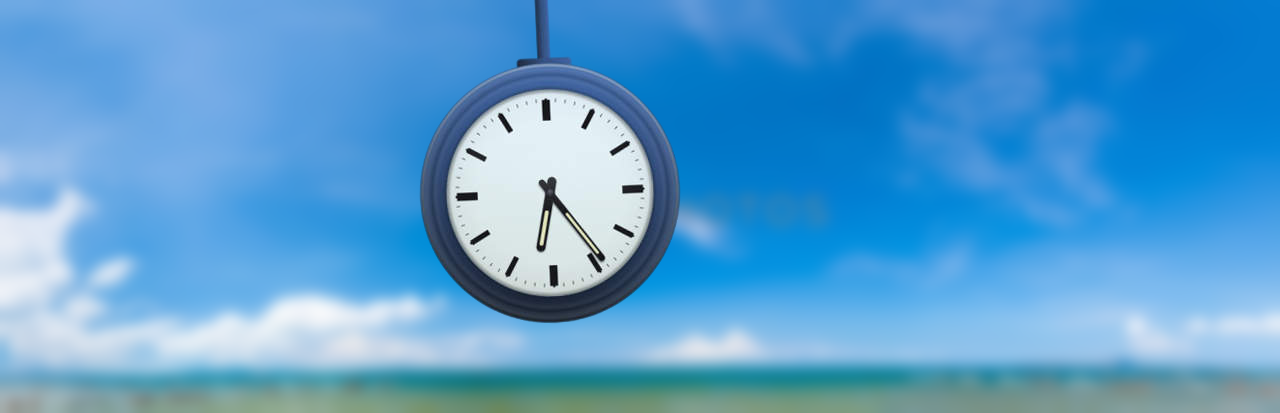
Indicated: 6 h 24 min
